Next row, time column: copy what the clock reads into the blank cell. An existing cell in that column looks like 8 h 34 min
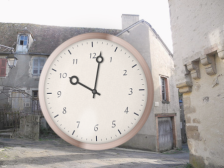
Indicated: 10 h 02 min
